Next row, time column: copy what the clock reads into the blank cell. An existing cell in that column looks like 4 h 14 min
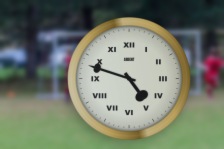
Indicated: 4 h 48 min
